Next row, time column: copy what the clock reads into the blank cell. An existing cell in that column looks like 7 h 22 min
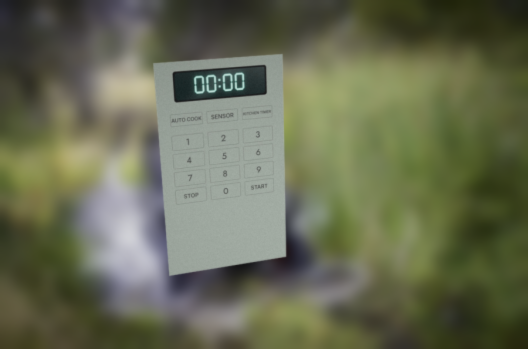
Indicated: 0 h 00 min
